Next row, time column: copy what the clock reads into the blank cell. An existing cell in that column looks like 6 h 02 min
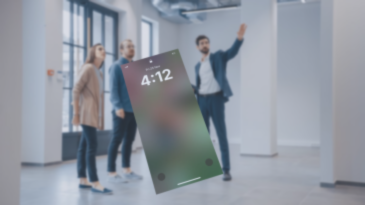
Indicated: 4 h 12 min
